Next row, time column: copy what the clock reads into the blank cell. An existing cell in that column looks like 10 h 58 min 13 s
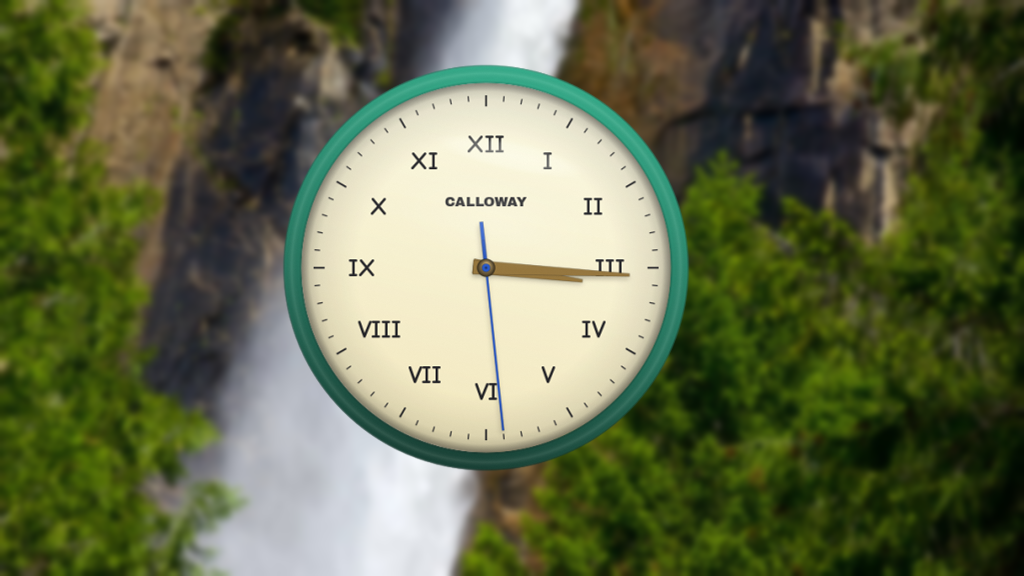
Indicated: 3 h 15 min 29 s
